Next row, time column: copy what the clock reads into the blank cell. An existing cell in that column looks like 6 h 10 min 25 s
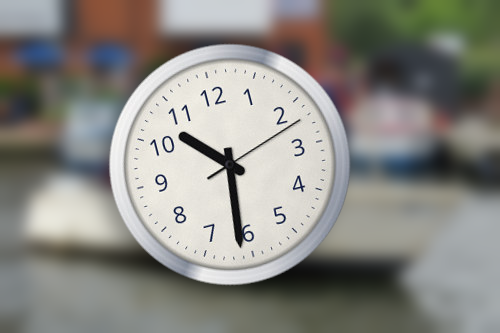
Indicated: 10 h 31 min 12 s
